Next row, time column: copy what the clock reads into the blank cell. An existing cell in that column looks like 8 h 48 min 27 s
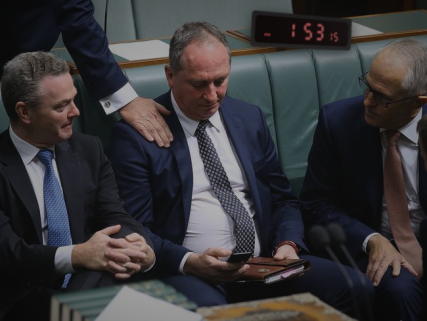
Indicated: 1 h 53 min 15 s
